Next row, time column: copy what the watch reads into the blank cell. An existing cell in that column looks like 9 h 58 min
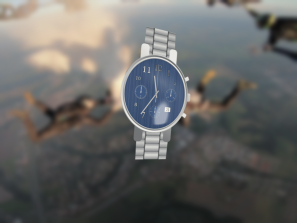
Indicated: 11 h 36 min
